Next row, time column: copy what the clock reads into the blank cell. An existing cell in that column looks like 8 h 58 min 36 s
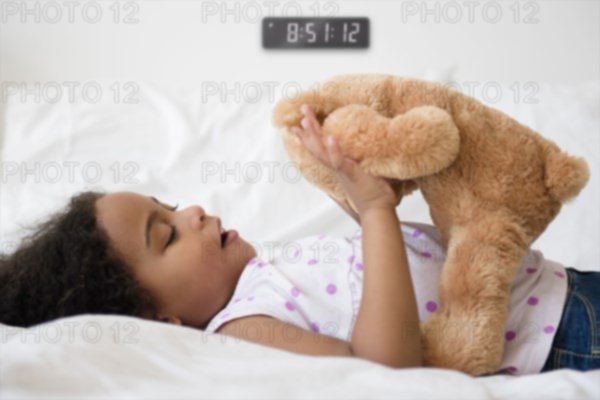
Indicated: 8 h 51 min 12 s
